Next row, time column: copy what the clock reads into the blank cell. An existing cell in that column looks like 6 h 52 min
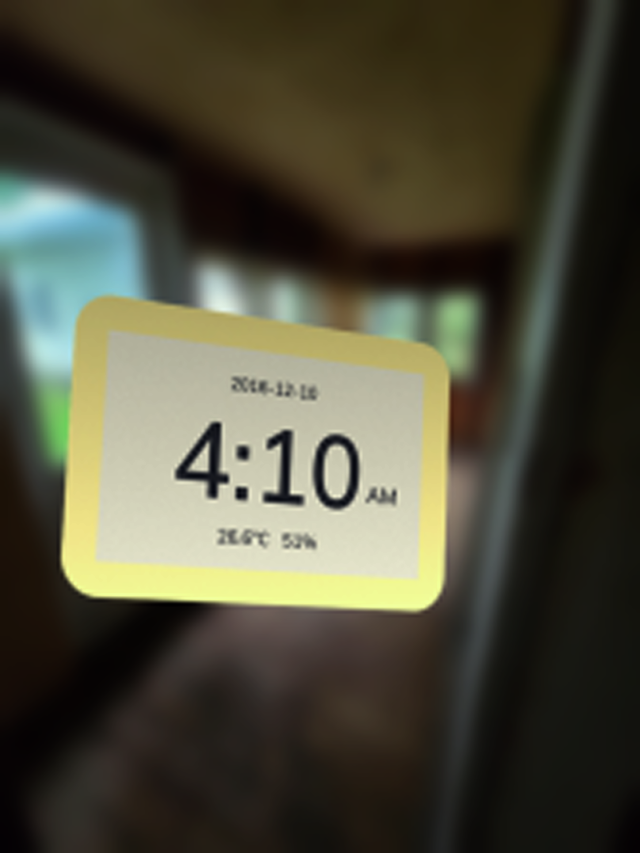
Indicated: 4 h 10 min
